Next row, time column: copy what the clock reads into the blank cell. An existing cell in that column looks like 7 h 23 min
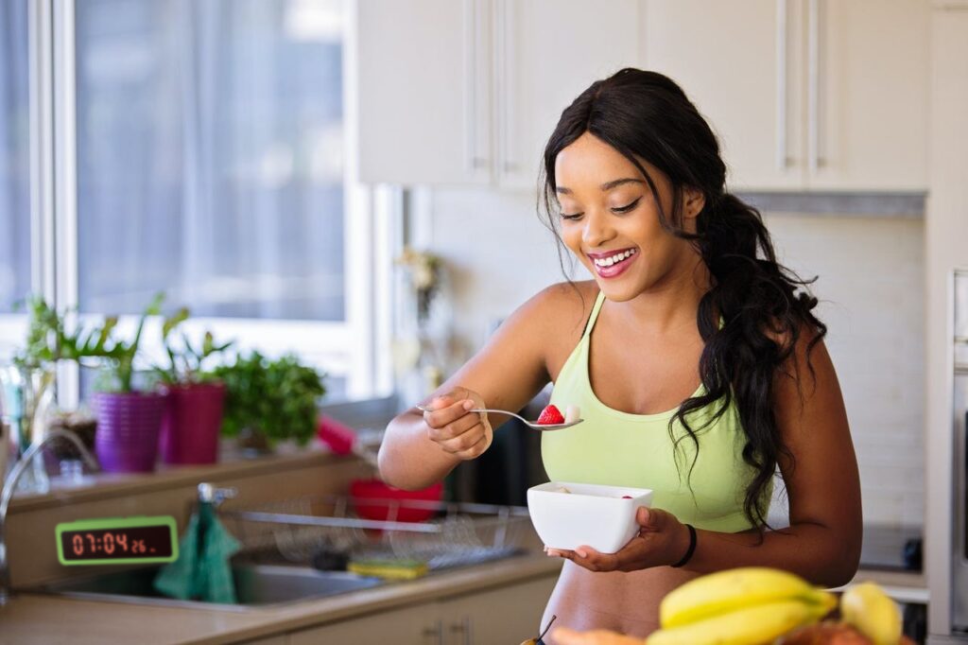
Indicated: 7 h 04 min
